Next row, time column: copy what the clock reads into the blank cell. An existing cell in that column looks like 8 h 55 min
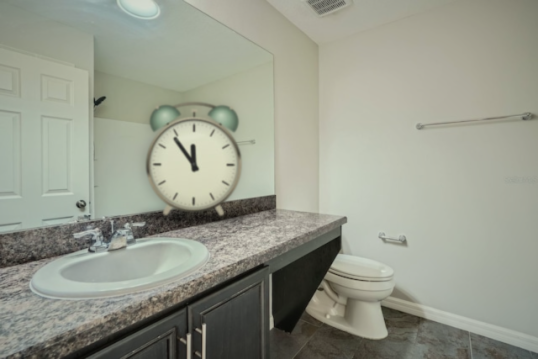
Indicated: 11 h 54 min
